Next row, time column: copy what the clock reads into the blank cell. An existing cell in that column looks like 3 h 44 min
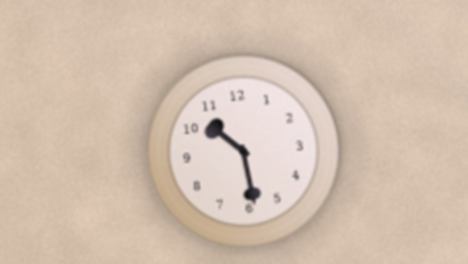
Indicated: 10 h 29 min
